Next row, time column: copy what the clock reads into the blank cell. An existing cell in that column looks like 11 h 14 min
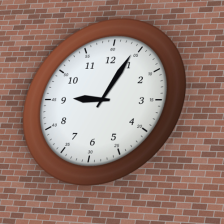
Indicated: 9 h 04 min
